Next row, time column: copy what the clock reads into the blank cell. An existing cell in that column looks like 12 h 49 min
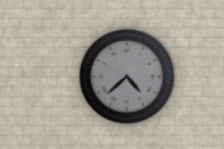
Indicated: 4 h 38 min
